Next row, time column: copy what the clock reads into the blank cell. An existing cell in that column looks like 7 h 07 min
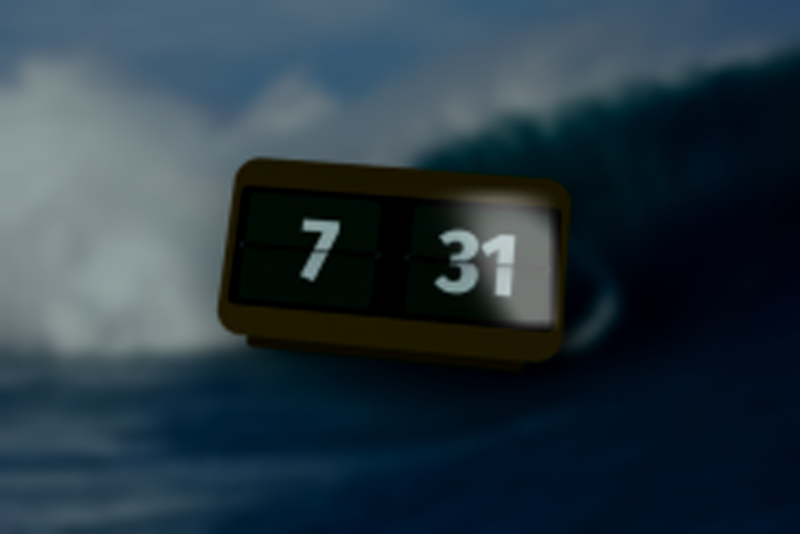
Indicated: 7 h 31 min
